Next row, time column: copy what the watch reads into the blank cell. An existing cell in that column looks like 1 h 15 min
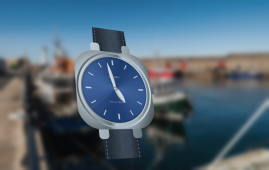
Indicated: 4 h 58 min
